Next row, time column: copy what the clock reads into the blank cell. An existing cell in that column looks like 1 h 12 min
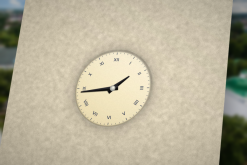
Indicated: 1 h 44 min
